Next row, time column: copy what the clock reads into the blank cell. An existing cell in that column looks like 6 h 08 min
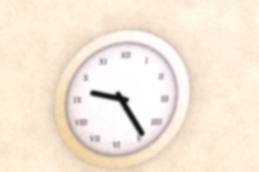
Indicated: 9 h 24 min
